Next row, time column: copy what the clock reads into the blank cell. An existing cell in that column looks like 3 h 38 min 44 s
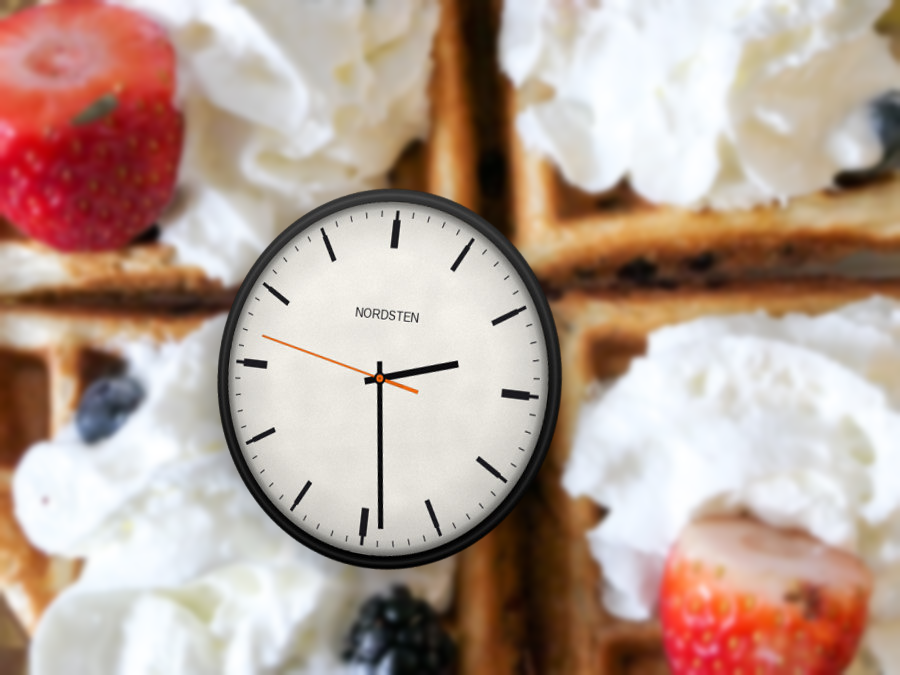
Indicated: 2 h 28 min 47 s
